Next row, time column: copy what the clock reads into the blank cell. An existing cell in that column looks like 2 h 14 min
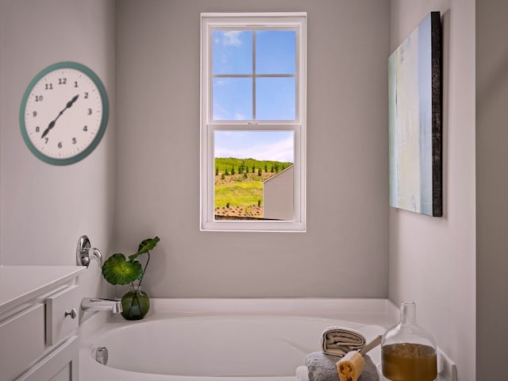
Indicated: 1 h 37 min
